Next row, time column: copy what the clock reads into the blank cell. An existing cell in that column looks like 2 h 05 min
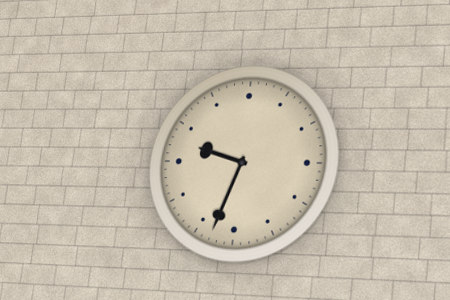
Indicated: 9 h 33 min
